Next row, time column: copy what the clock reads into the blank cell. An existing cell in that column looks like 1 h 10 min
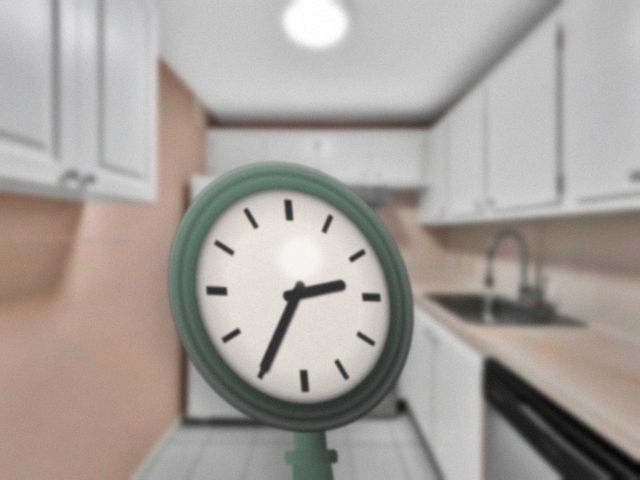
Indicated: 2 h 35 min
